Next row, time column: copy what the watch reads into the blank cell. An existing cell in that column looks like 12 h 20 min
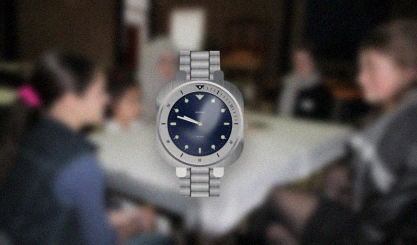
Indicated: 9 h 48 min
